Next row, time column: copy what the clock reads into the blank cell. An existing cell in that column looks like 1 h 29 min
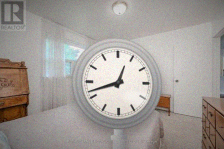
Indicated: 12 h 42 min
